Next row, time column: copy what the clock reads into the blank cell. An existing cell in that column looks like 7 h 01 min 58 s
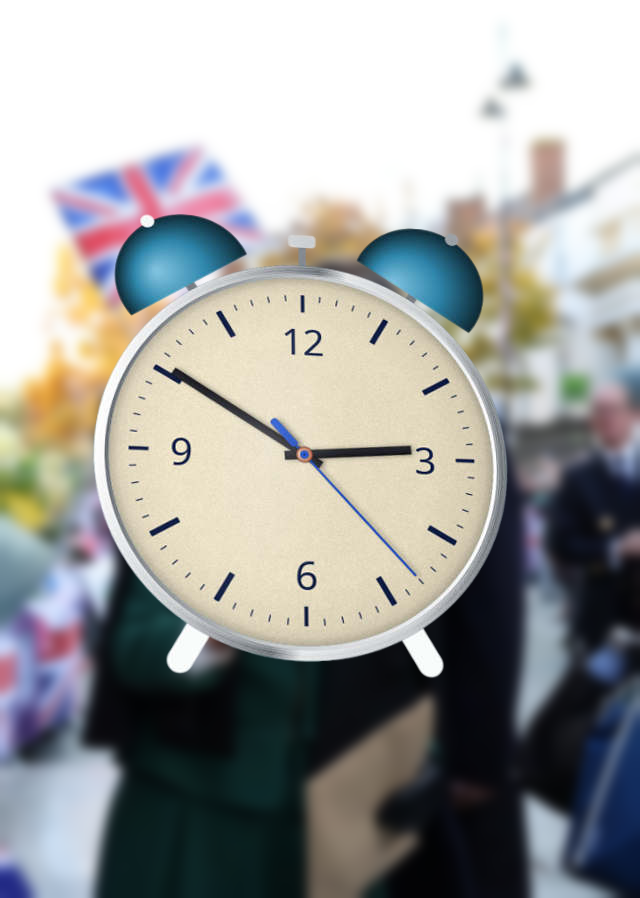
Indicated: 2 h 50 min 23 s
